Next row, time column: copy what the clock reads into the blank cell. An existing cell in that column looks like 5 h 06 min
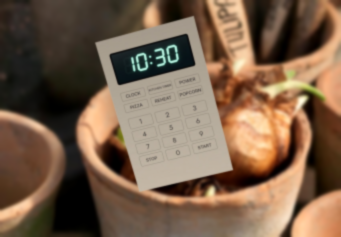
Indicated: 10 h 30 min
